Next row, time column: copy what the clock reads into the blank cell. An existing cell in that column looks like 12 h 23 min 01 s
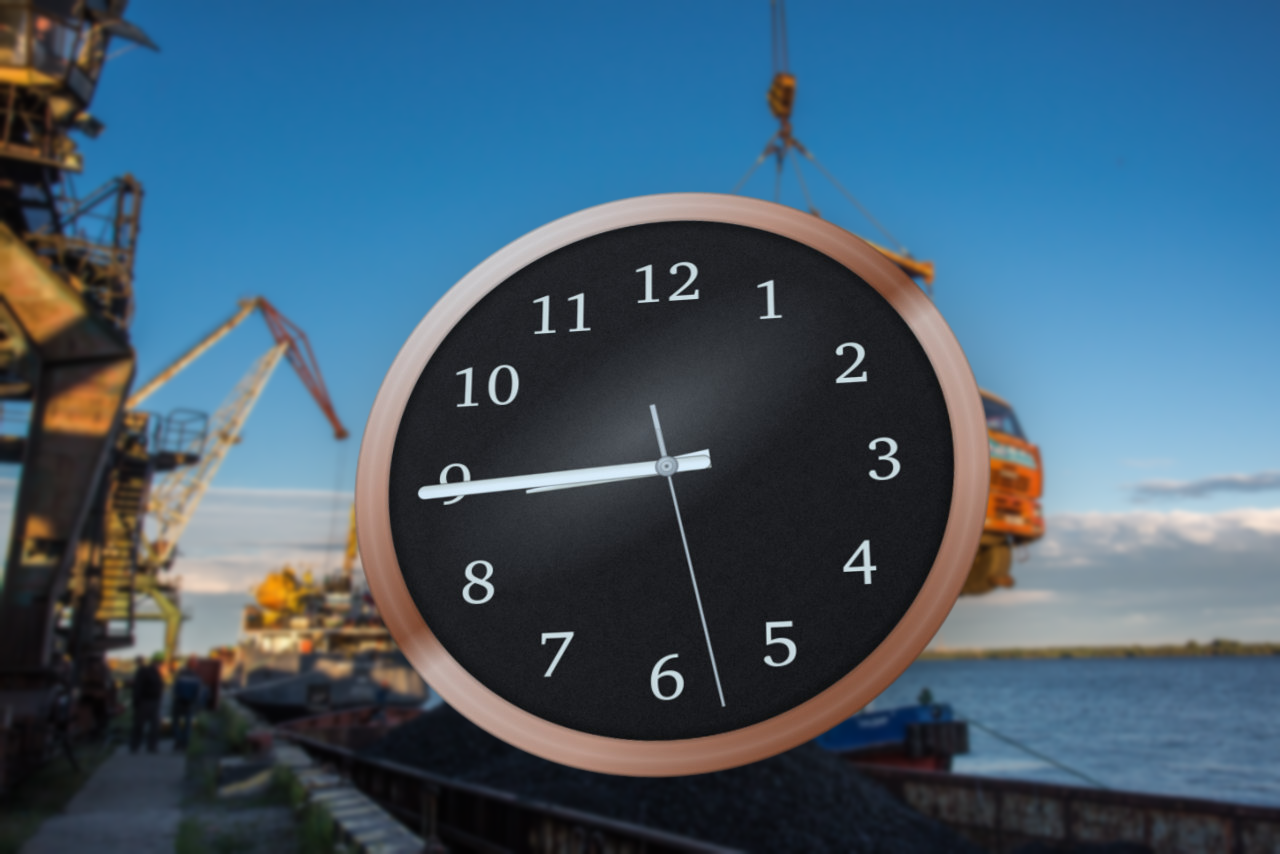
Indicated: 8 h 44 min 28 s
